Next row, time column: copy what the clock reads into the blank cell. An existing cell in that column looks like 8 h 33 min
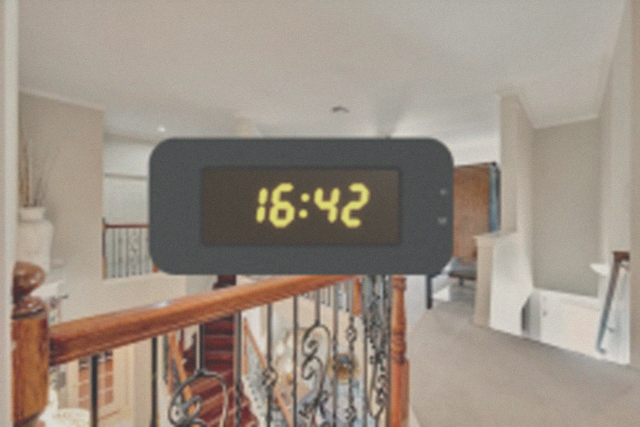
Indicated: 16 h 42 min
